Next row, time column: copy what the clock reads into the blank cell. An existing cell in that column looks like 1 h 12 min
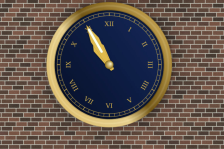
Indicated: 10 h 55 min
